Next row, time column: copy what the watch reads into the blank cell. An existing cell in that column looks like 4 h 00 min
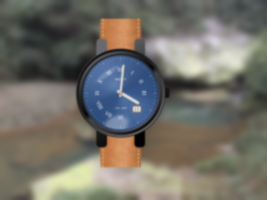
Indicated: 4 h 01 min
